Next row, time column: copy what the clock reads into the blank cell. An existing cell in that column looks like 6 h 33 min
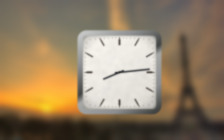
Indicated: 8 h 14 min
